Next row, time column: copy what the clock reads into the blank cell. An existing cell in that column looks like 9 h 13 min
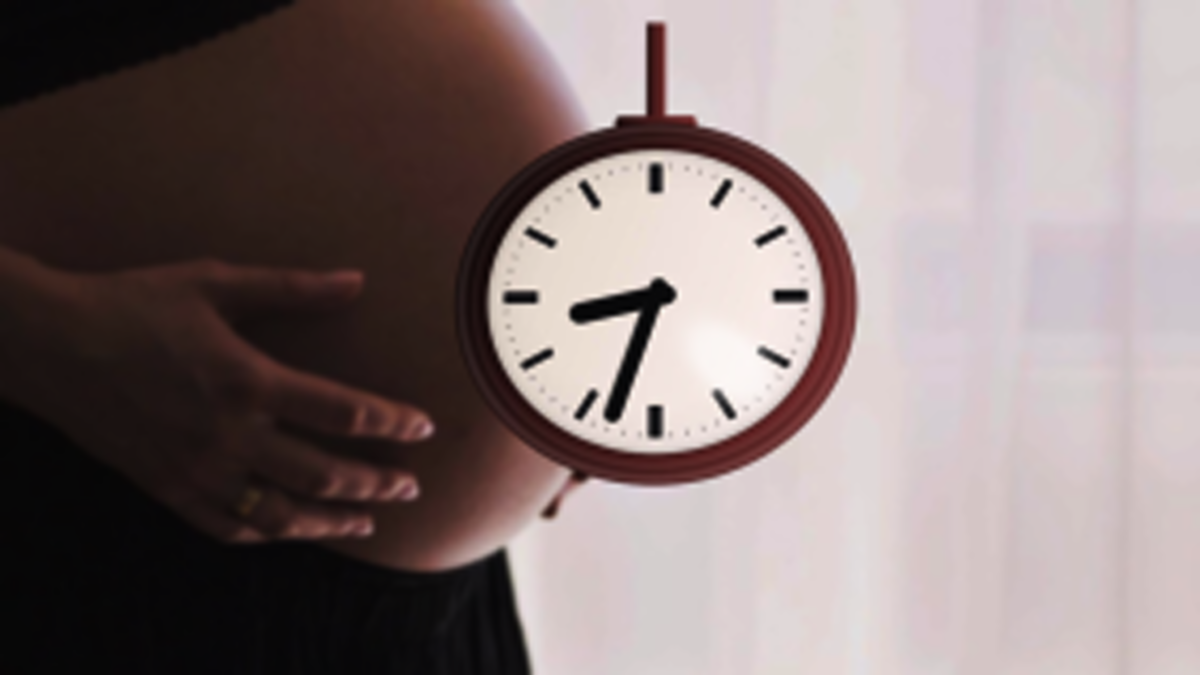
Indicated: 8 h 33 min
